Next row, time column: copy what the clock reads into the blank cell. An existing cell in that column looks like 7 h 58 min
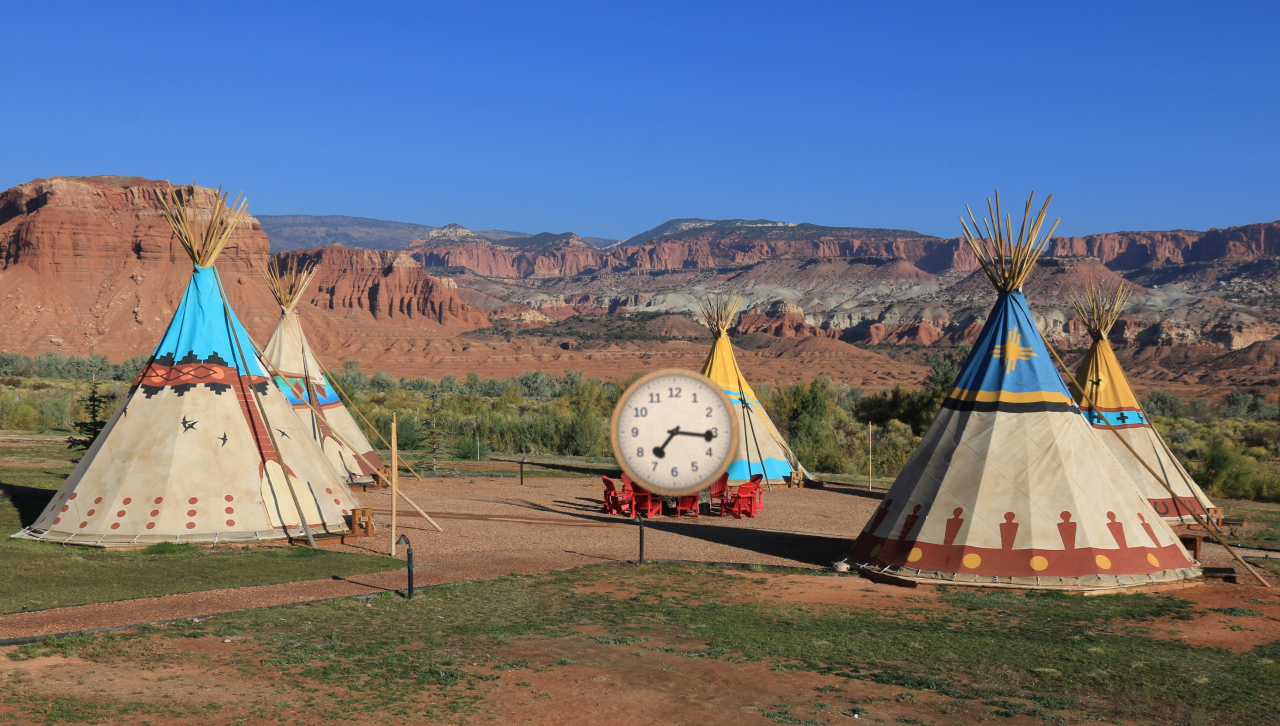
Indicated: 7 h 16 min
